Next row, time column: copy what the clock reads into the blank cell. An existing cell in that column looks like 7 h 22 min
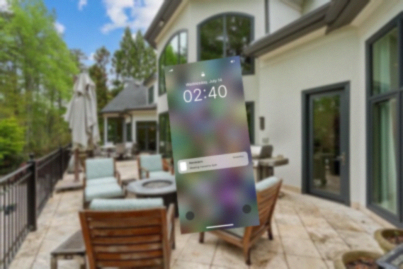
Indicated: 2 h 40 min
